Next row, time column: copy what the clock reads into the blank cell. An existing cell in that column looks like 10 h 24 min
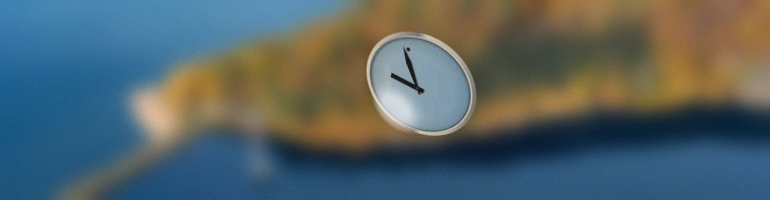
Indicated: 9 h 59 min
